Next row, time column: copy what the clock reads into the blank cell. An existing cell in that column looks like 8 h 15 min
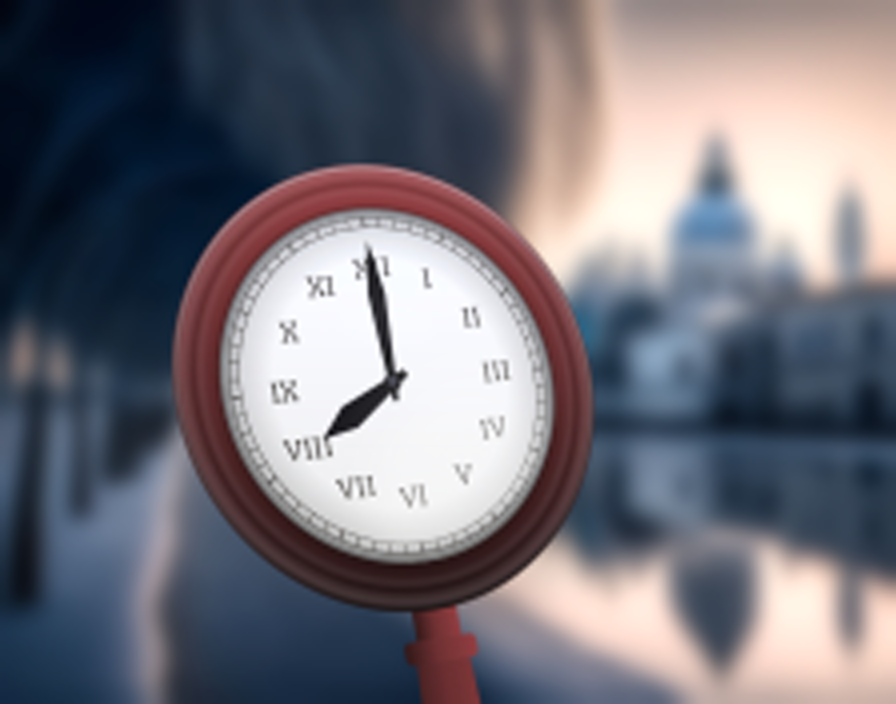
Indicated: 8 h 00 min
